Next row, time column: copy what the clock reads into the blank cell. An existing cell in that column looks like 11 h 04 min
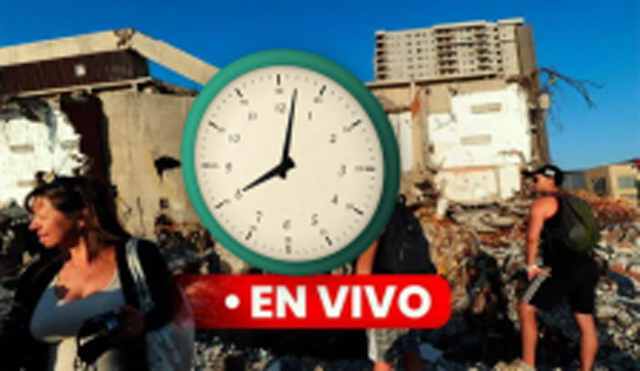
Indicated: 8 h 02 min
